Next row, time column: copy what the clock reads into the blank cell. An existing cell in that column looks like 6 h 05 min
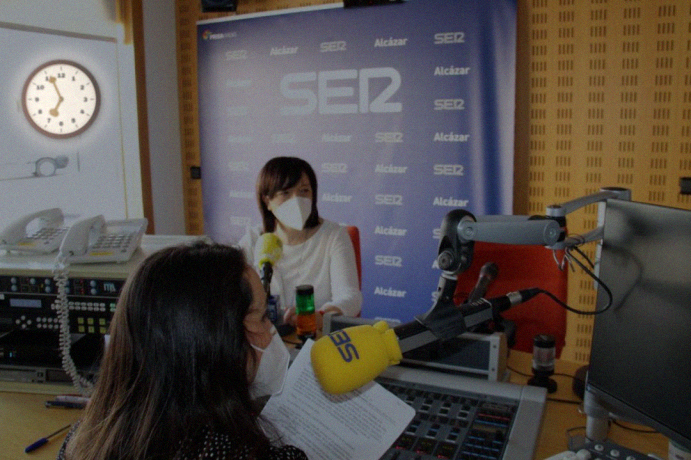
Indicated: 6 h 56 min
